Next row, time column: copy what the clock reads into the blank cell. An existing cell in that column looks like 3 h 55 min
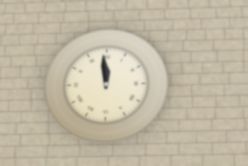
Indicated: 11 h 59 min
